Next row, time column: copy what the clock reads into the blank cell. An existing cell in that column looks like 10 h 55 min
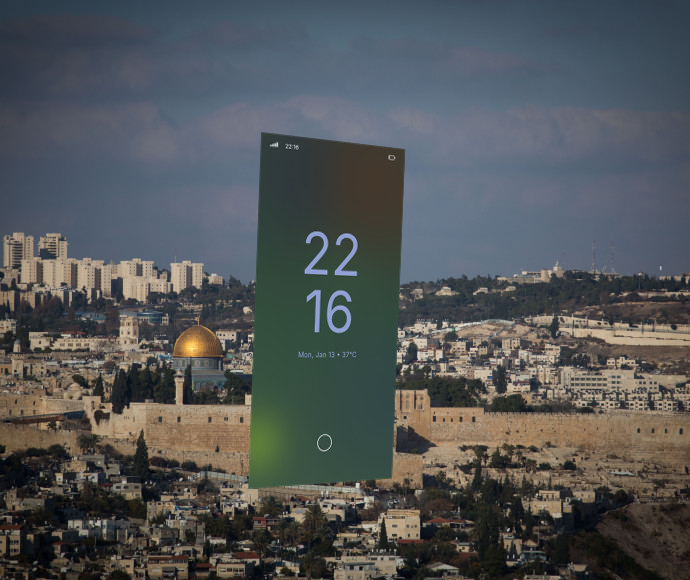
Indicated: 22 h 16 min
